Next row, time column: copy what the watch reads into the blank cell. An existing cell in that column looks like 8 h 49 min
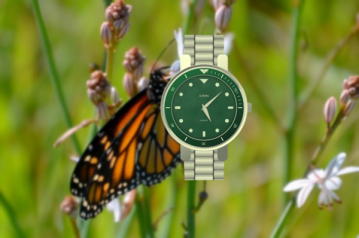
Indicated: 5 h 08 min
